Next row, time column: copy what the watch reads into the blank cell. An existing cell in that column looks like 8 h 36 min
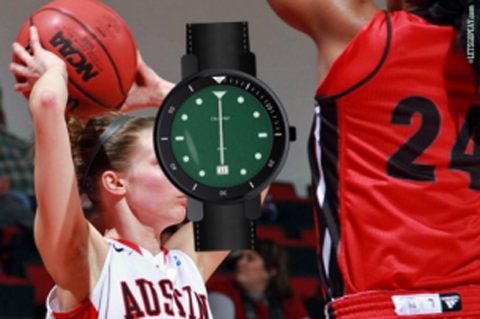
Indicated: 6 h 00 min
